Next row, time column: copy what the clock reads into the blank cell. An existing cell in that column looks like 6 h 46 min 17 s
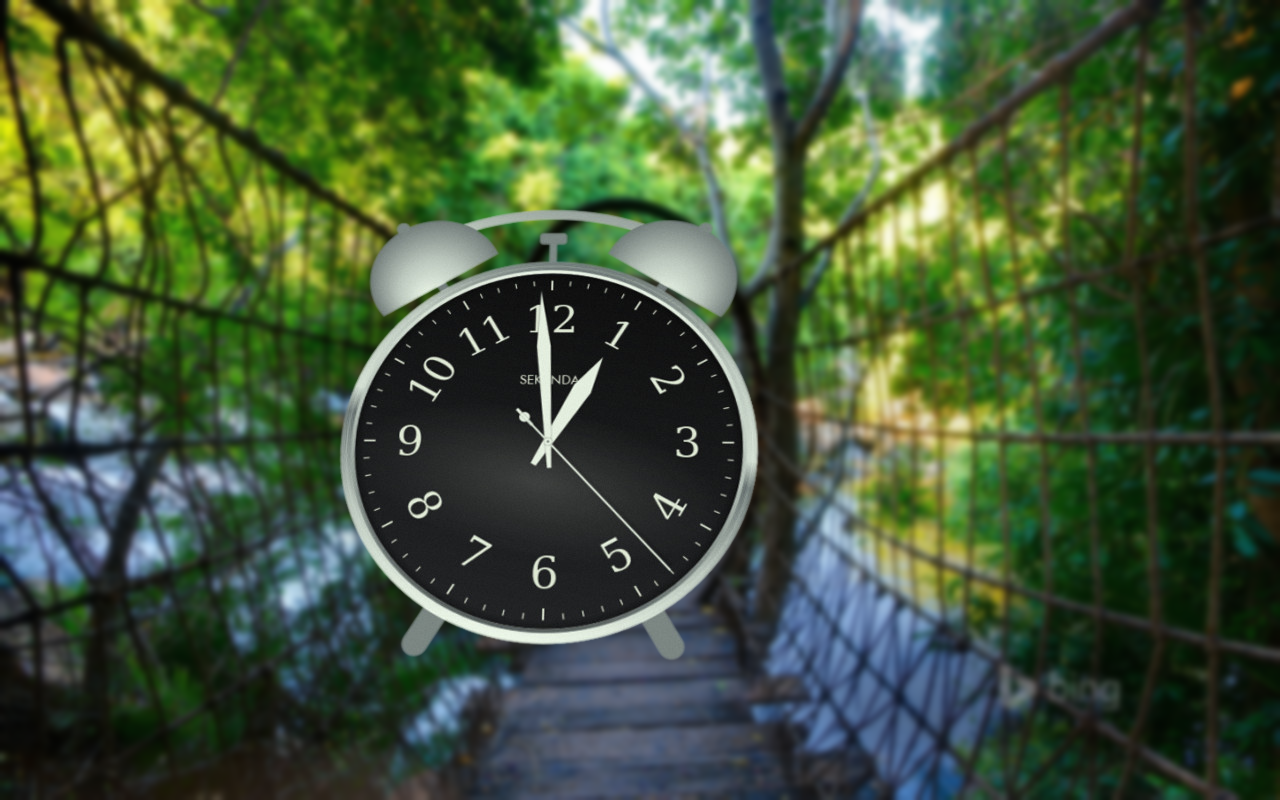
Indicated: 12 h 59 min 23 s
